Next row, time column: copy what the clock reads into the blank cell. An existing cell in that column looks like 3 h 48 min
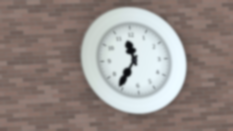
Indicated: 11 h 36 min
